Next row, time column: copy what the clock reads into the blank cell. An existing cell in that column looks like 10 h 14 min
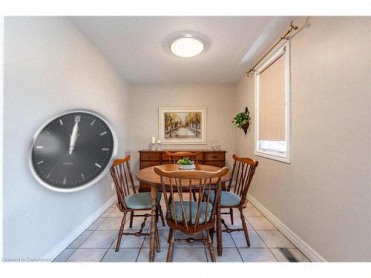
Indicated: 12 h 00 min
